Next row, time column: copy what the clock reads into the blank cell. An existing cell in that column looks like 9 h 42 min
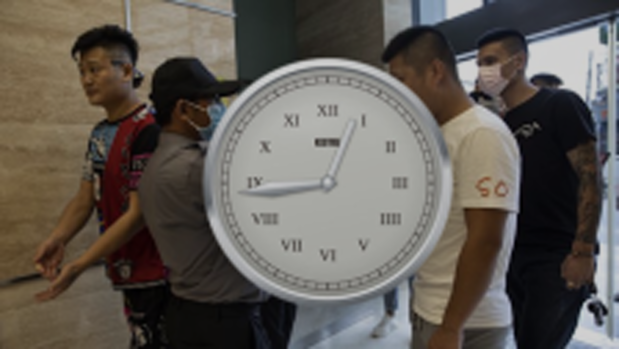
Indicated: 12 h 44 min
